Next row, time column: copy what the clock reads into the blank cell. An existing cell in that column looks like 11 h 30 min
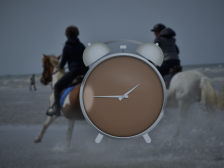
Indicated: 1 h 45 min
